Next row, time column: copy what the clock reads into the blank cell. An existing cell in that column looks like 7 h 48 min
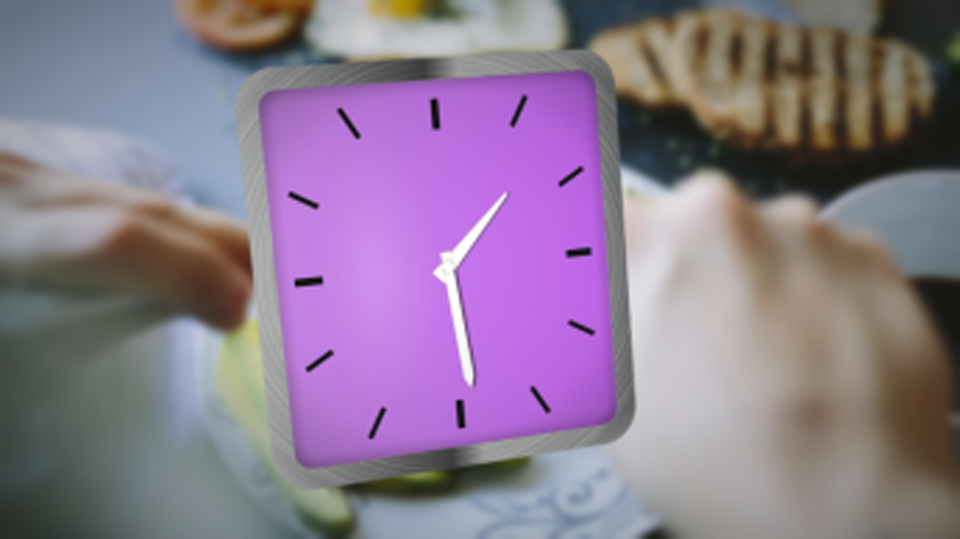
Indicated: 1 h 29 min
